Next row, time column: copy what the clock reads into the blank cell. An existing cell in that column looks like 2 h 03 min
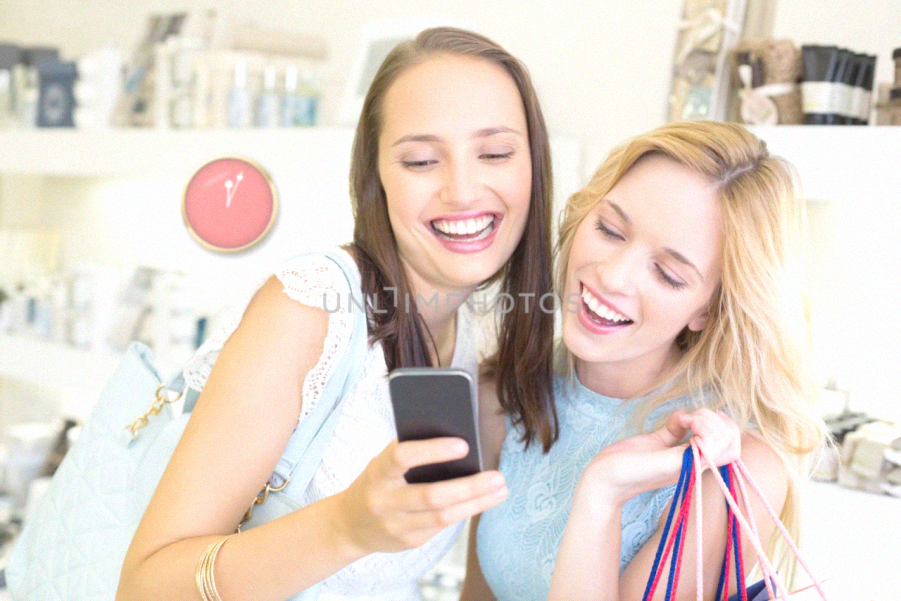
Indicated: 12 h 04 min
